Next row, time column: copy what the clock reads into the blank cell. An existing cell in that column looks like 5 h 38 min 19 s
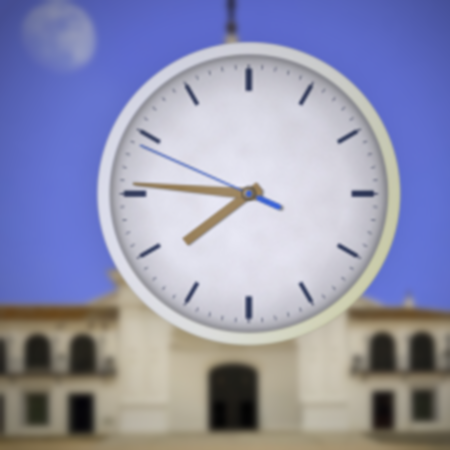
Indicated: 7 h 45 min 49 s
